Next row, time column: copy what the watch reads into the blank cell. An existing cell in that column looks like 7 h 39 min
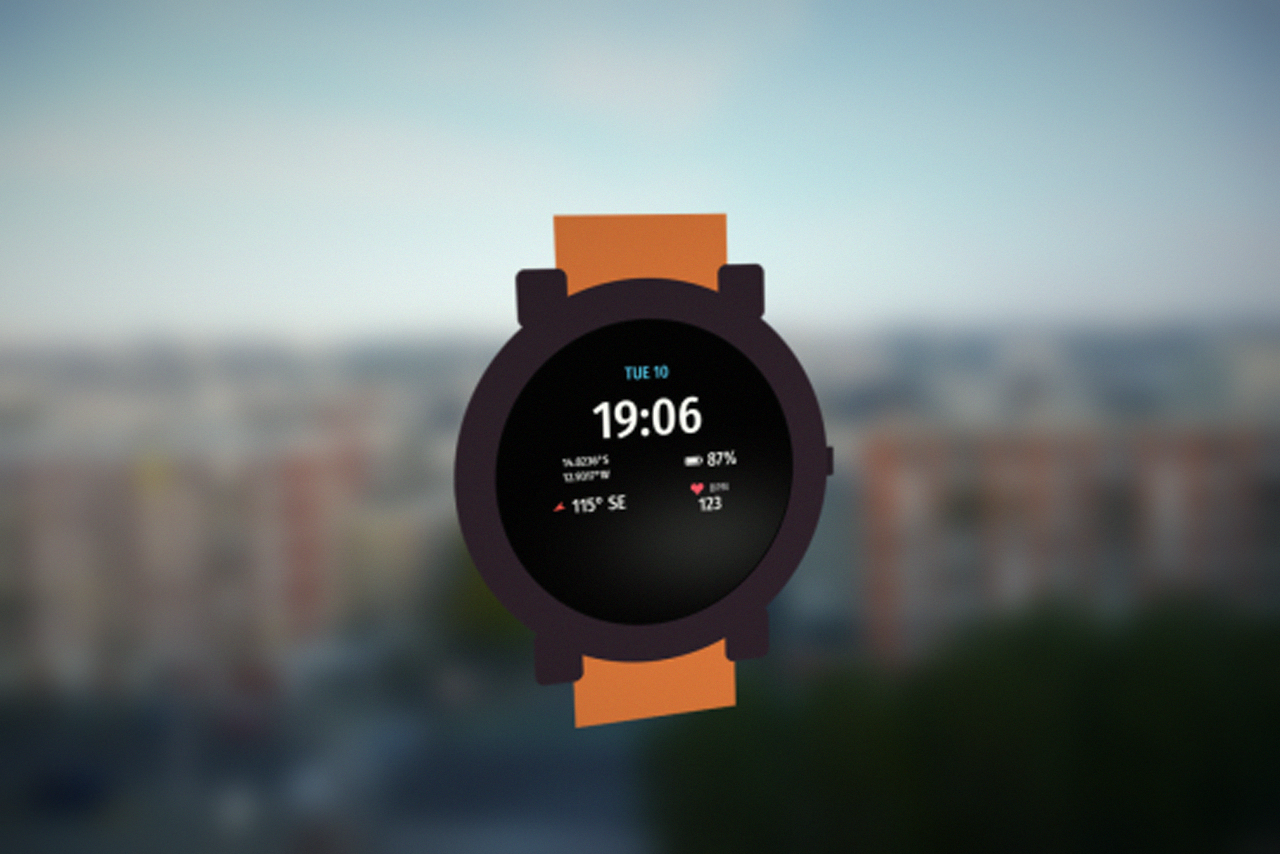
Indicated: 19 h 06 min
